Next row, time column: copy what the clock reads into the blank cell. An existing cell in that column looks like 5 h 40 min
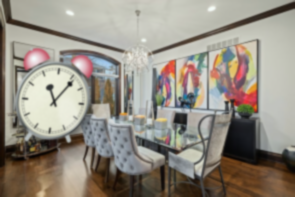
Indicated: 11 h 06 min
